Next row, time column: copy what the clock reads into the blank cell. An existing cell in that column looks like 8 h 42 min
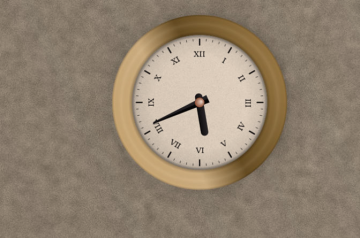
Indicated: 5 h 41 min
